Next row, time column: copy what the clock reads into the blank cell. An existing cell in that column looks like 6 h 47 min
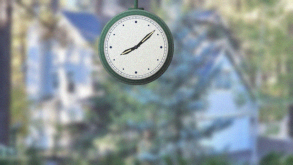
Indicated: 8 h 08 min
